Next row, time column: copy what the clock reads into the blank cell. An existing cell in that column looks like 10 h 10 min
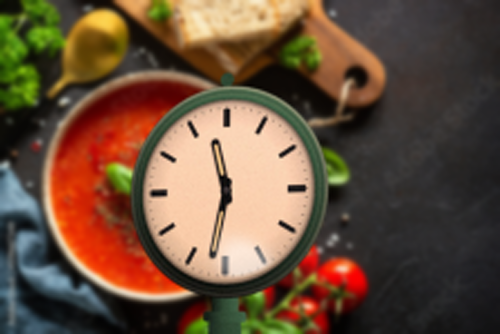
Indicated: 11 h 32 min
